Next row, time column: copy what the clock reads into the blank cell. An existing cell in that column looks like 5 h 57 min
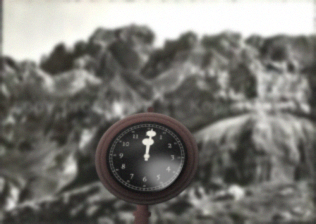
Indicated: 12 h 01 min
